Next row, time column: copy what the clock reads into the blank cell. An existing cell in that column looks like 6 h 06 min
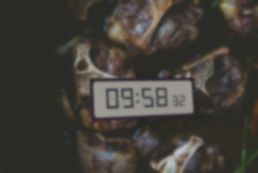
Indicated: 9 h 58 min
